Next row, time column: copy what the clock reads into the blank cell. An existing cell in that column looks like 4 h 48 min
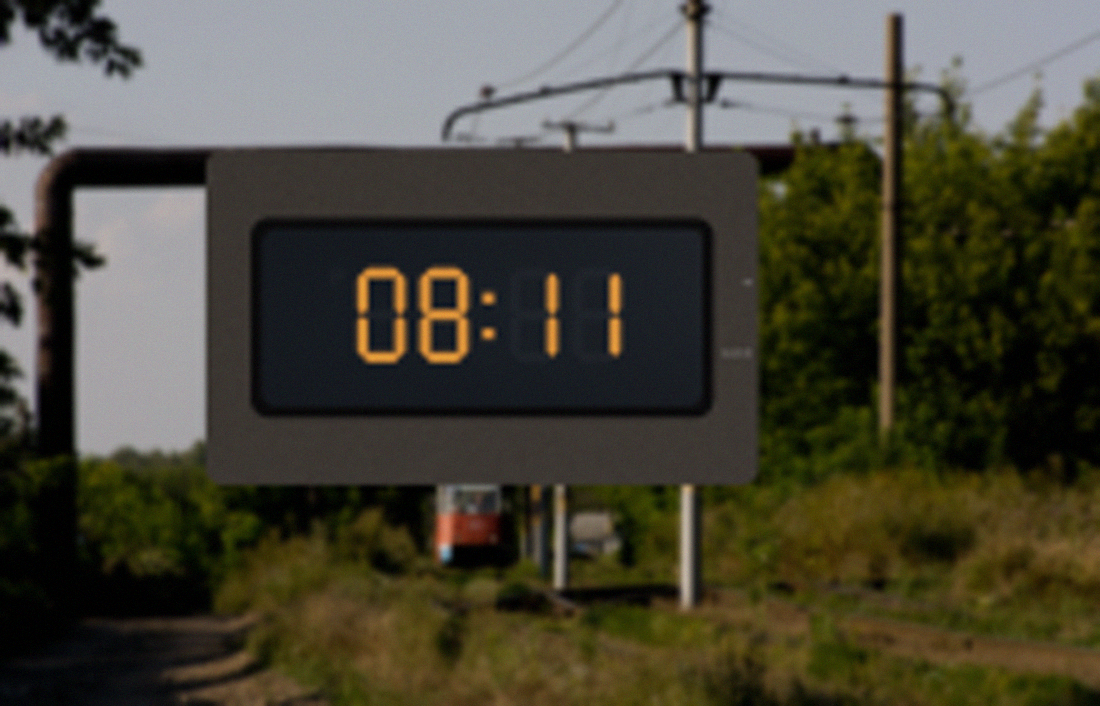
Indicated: 8 h 11 min
